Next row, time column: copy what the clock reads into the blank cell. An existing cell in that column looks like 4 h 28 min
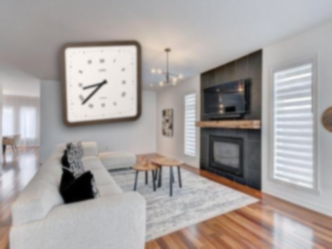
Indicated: 8 h 38 min
